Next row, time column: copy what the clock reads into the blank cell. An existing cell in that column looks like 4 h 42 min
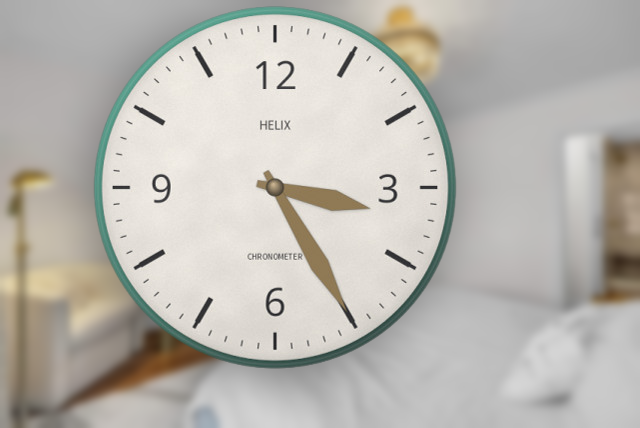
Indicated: 3 h 25 min
